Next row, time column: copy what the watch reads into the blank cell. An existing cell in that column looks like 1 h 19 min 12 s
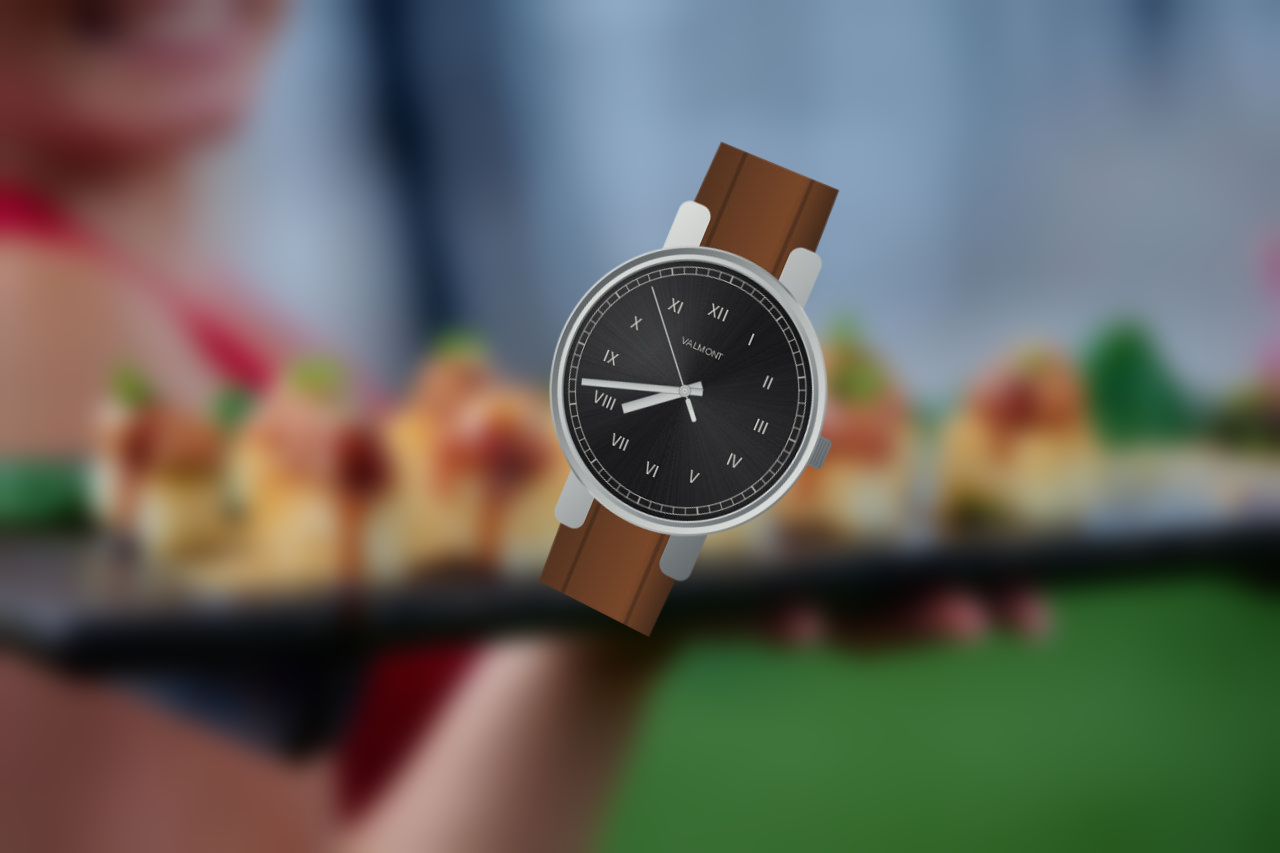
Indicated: 7 h 41 min 53 s
